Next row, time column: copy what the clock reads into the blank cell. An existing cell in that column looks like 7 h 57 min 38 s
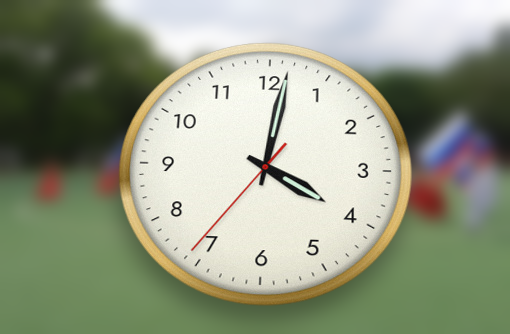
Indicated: 4 h 01 min 36 s
